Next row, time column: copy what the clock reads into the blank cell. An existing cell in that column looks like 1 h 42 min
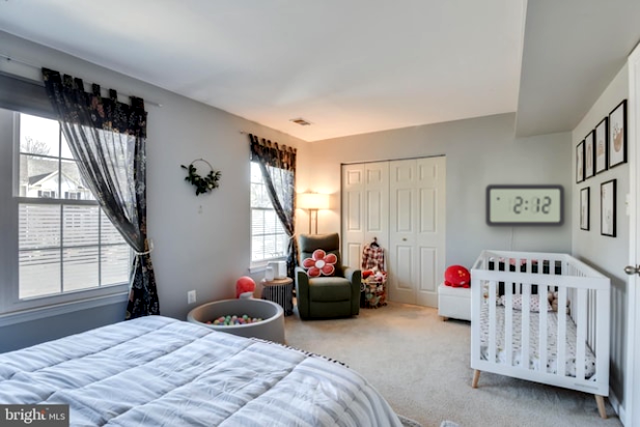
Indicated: 2 h 12 min
